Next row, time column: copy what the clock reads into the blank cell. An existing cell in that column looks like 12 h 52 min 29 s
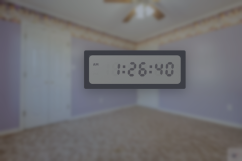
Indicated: 1 h 26 min 40 s
